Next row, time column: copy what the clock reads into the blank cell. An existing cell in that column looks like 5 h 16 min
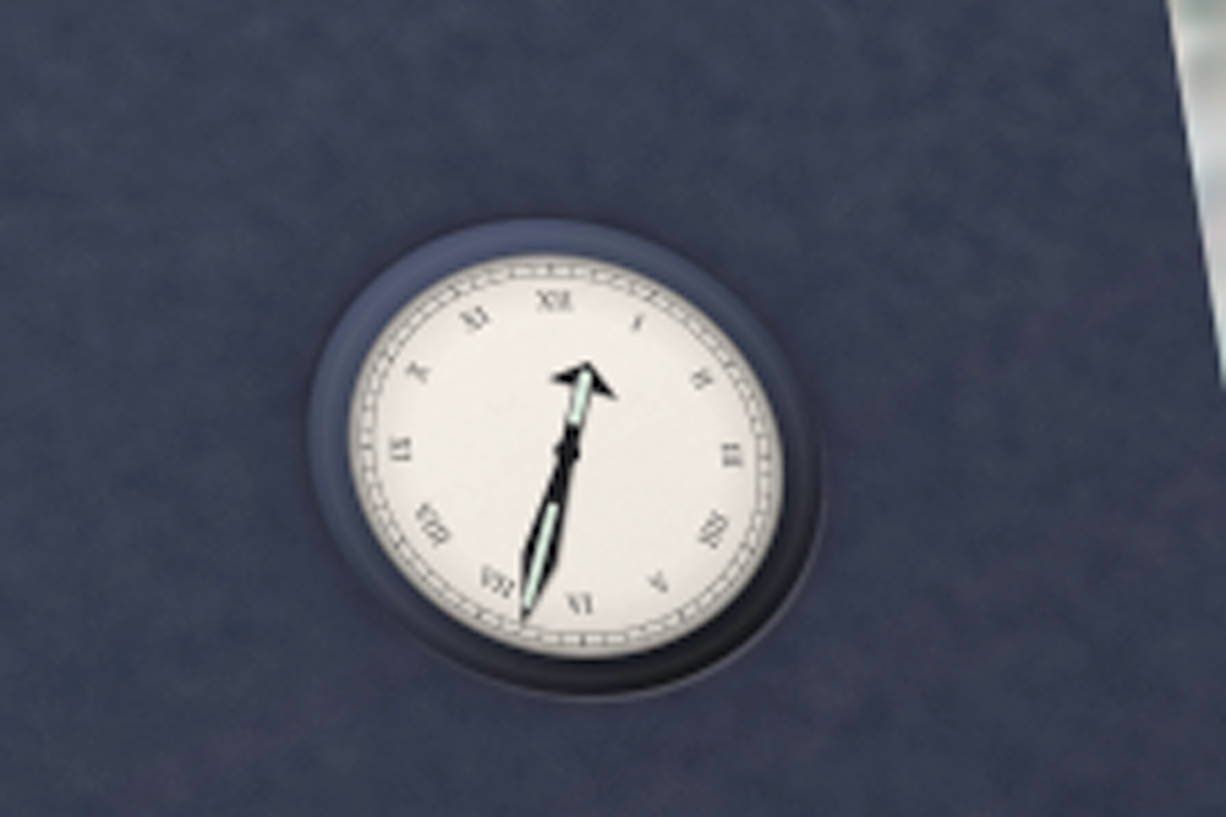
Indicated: 12 h 33 min
